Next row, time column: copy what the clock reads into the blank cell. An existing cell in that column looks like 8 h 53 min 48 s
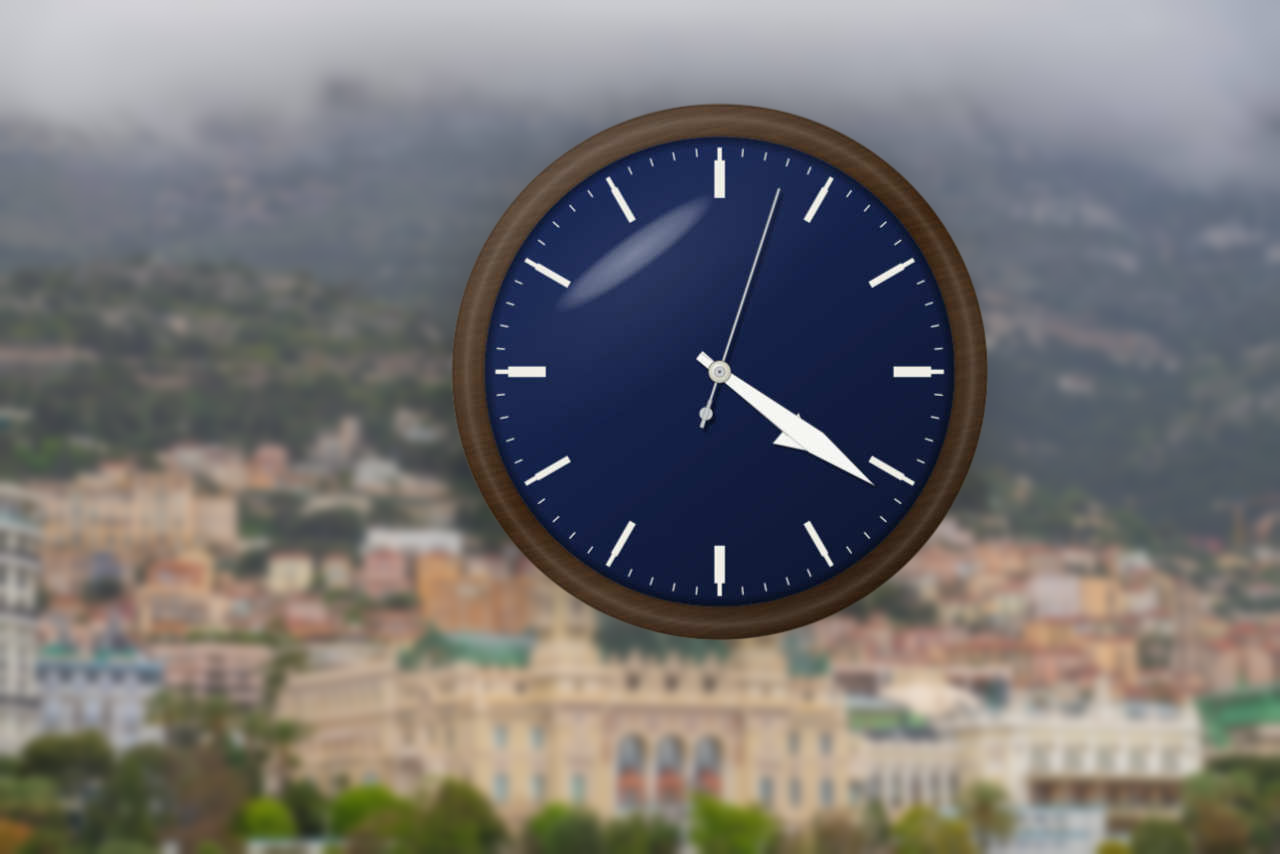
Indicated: 4 h 21 min 03 s
